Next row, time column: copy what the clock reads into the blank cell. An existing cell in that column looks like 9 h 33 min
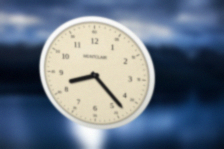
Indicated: 8 h 23 min
